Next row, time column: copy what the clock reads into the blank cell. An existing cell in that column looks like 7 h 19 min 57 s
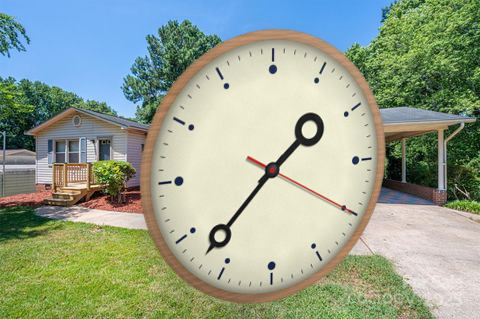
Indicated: 1 h 37 min 20 s
